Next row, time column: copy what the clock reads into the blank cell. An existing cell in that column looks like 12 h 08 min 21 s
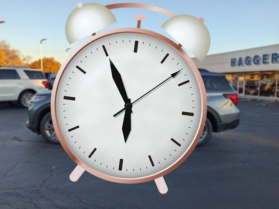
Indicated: 5 h 55 min 08 s
